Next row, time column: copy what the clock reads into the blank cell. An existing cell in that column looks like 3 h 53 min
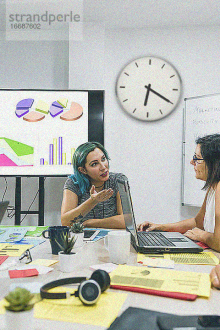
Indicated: 6 h 20 min
